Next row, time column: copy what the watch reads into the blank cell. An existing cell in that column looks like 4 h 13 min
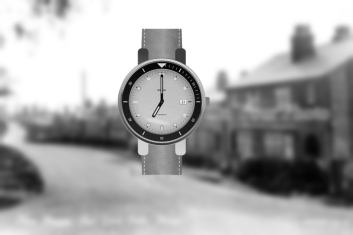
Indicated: 7 h 00 min
